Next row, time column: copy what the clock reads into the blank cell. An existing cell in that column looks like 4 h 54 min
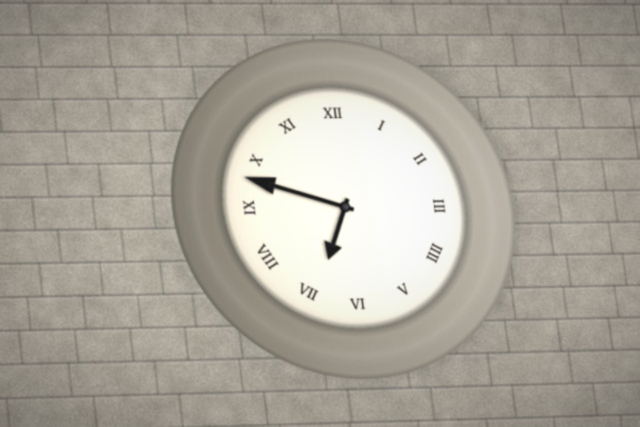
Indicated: 6 h 48 min
